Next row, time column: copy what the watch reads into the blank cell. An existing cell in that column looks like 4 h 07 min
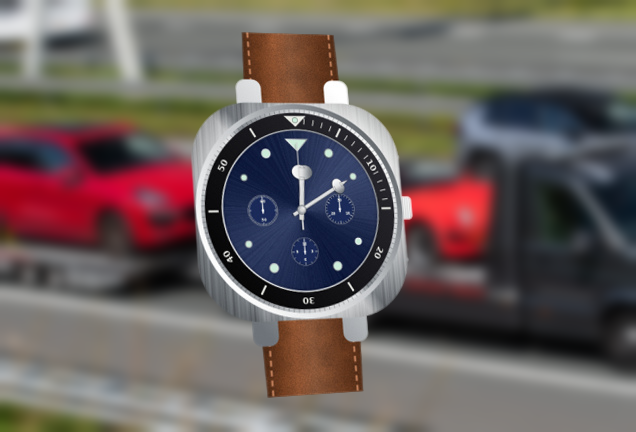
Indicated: 12 h 10 min
